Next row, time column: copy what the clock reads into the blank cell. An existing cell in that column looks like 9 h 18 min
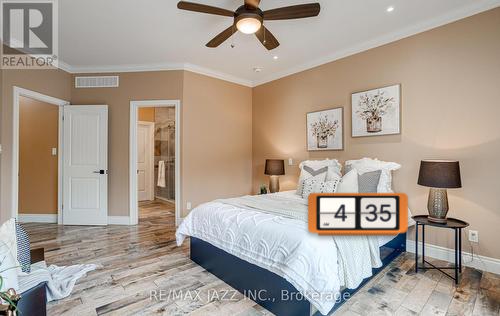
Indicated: 4 h 35 min
